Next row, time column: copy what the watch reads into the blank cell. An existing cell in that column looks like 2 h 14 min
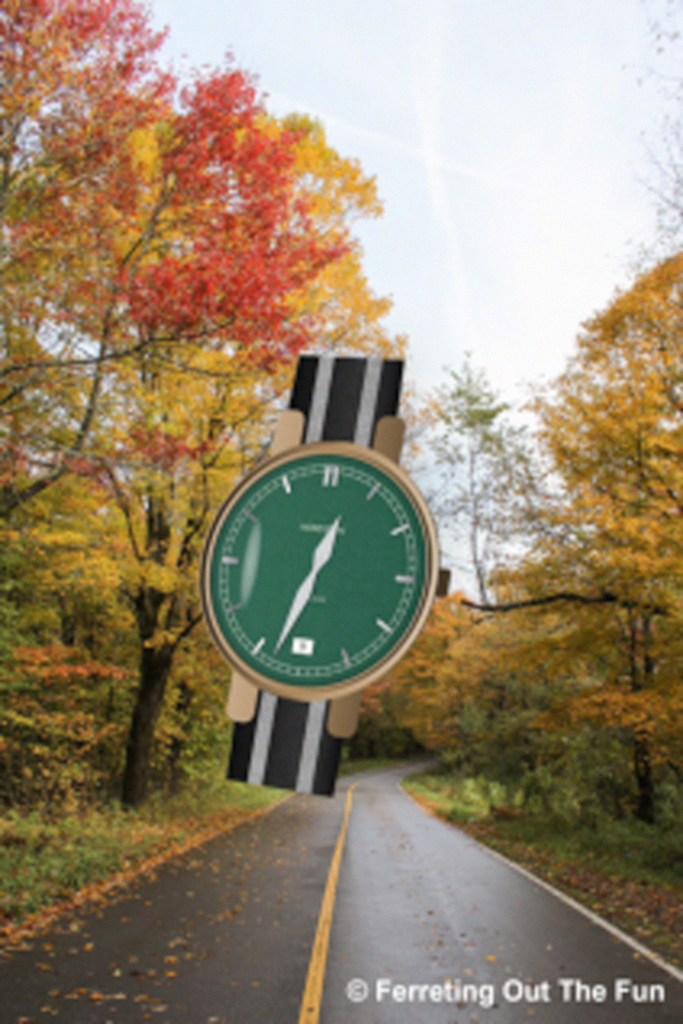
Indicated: 12 h 33 min
